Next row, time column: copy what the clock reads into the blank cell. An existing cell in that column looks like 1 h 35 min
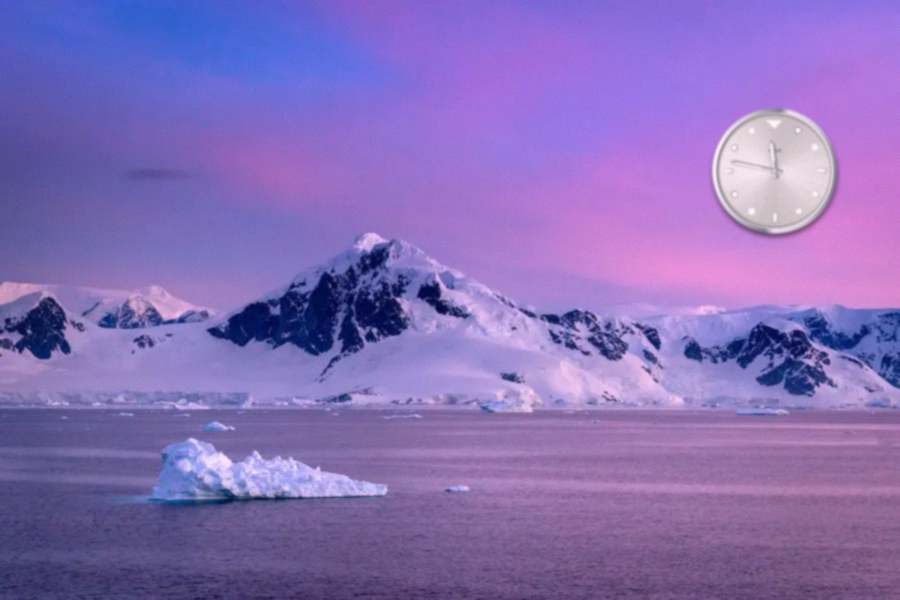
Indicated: 11 h 47 min
